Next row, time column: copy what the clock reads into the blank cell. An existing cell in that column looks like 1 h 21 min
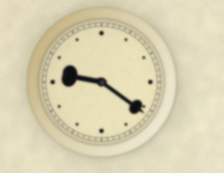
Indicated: 9 h 21 min
